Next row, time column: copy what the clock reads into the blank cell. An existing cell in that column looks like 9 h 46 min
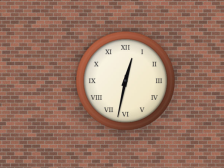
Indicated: 12 h 32 min
